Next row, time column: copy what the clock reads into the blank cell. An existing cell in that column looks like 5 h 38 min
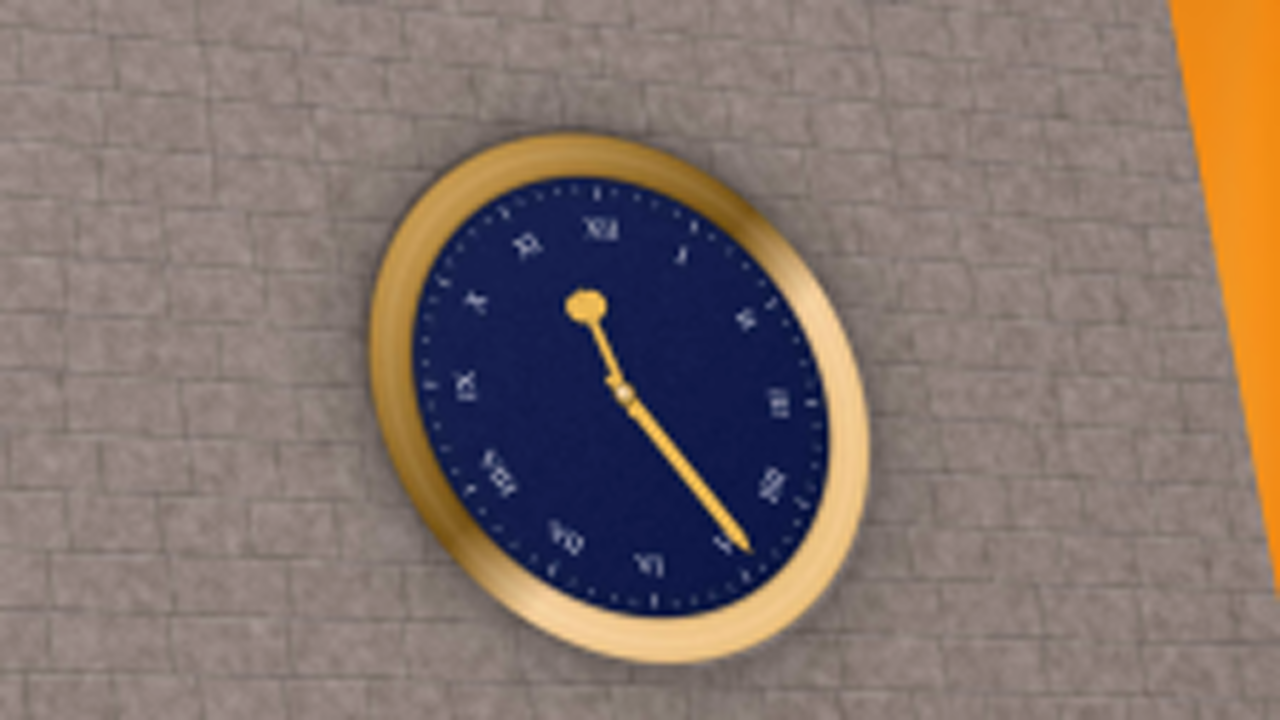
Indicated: 11 h 24 min
